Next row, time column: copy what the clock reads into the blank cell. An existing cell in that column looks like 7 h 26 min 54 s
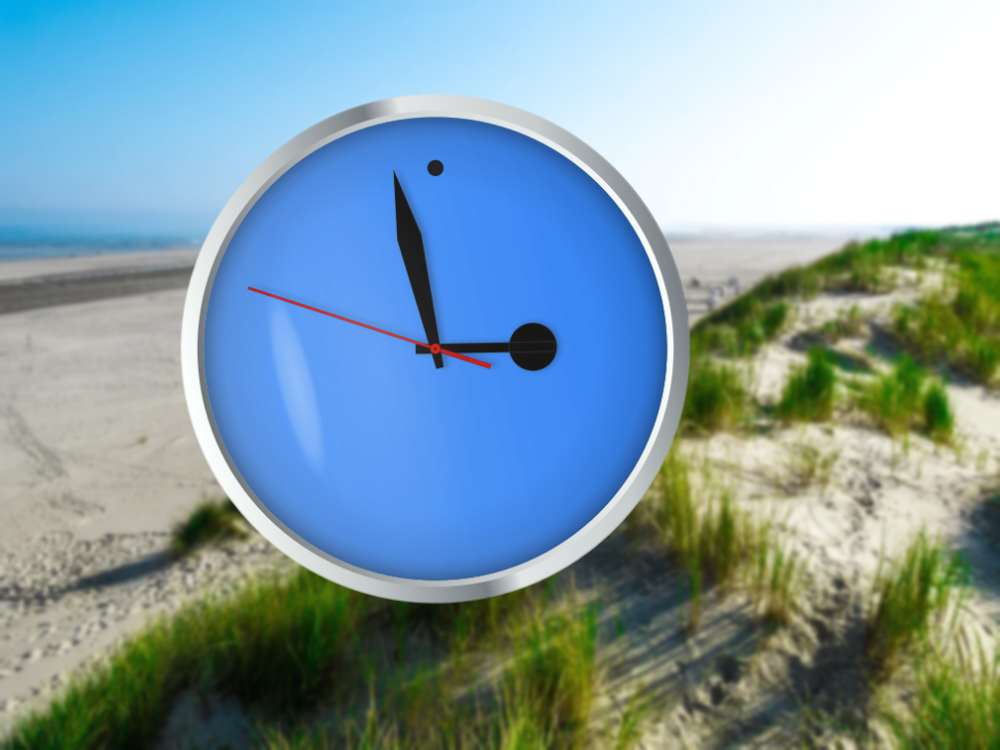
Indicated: 2 h 57 min 48 s
